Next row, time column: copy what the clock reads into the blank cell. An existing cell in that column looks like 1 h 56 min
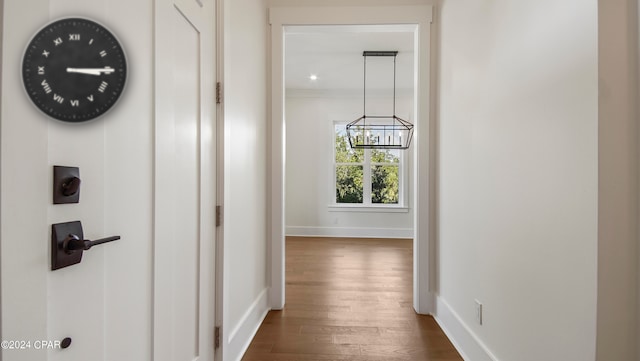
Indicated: 3 h 15 min
